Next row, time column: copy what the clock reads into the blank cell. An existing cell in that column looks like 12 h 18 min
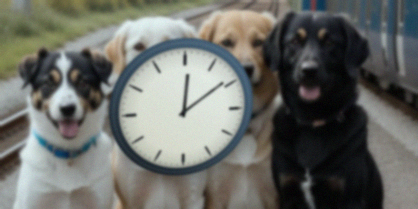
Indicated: 12 h 09 min
